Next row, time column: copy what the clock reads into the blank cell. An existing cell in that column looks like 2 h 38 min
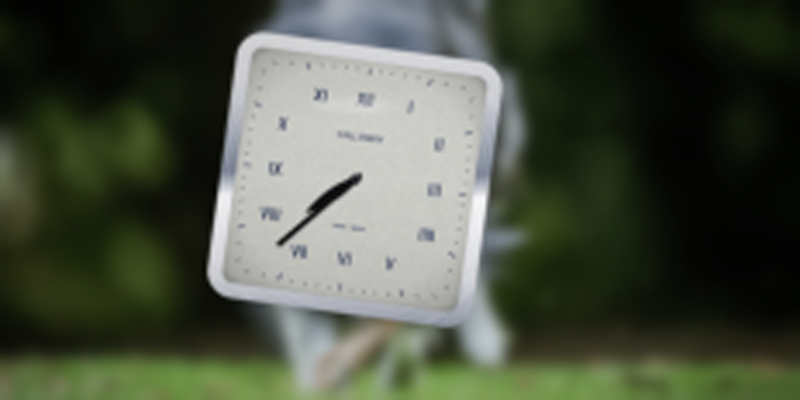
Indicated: 7 h 37 min
